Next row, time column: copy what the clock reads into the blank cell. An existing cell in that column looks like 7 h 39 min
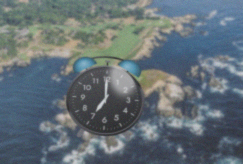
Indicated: 7 h 00 min
